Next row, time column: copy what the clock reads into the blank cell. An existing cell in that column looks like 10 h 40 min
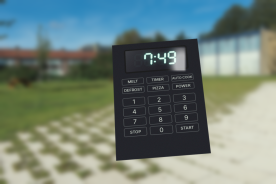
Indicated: 7 h 49 min
